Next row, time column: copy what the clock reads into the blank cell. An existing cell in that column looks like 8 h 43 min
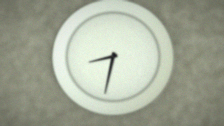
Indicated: 8 h 32 min
